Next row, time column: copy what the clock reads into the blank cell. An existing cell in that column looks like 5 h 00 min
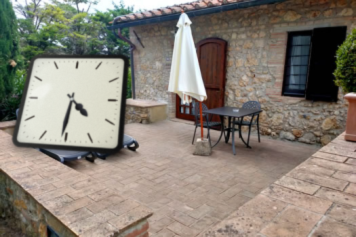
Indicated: 4 h 31 min
